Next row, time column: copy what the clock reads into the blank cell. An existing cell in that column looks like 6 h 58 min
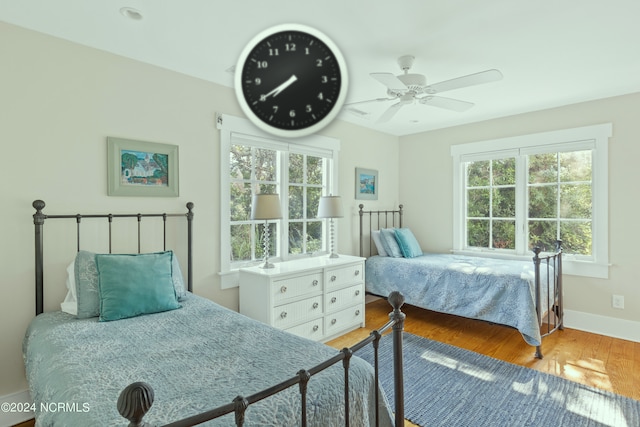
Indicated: 7 h 40 min
